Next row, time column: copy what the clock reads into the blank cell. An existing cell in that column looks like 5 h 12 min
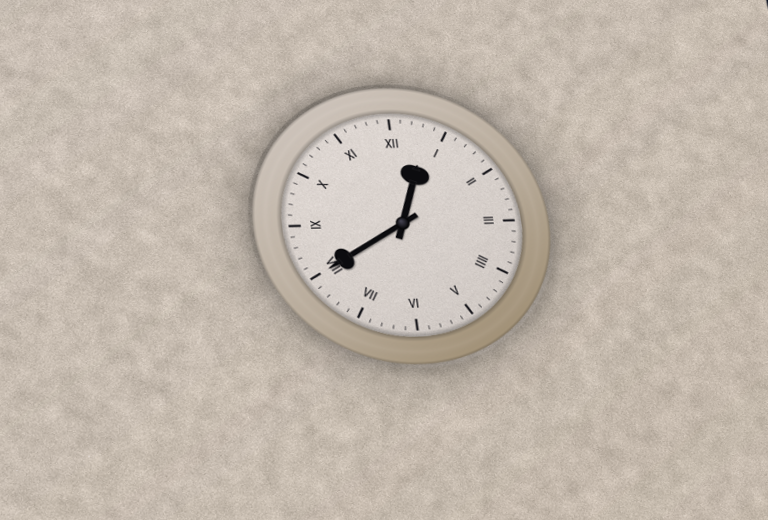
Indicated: 12 h 40 min
